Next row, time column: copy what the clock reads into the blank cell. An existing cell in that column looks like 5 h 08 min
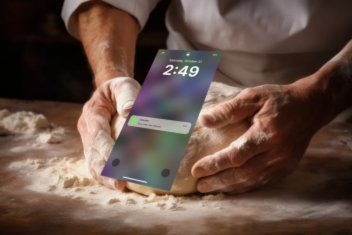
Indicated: 2 h 49 min
